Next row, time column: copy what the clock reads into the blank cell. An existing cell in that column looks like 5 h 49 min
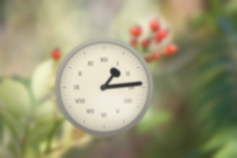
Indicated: 1 h 14 min
